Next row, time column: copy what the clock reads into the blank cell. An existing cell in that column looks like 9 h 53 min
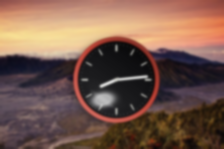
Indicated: 8 h 14 min
